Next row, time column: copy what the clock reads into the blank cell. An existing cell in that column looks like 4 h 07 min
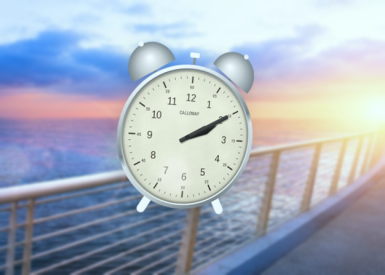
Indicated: 2 h 10 min
